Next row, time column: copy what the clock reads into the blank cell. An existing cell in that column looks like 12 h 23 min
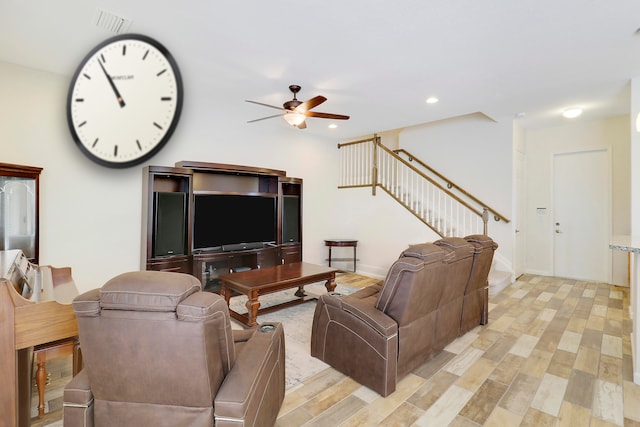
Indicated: 10 h 54 min
